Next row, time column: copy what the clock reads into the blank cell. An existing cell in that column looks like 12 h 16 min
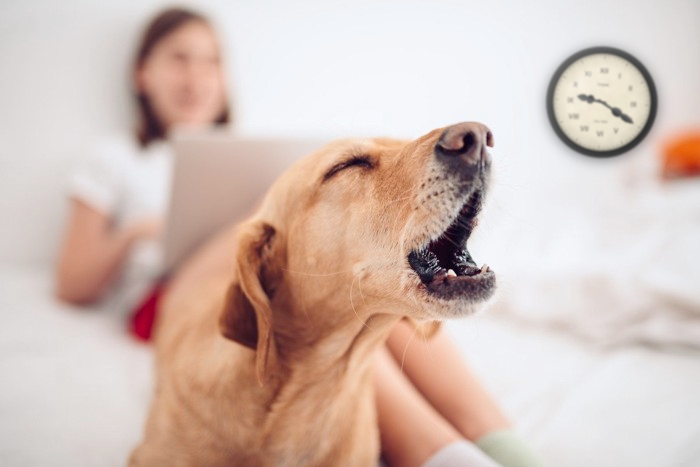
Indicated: 9 h 20 min
